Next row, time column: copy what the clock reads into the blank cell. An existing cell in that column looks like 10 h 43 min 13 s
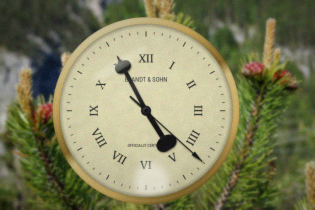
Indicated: 4 h 55 min 22 s
